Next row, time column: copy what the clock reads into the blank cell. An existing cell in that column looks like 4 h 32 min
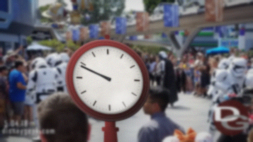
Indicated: 9 h 49 min
